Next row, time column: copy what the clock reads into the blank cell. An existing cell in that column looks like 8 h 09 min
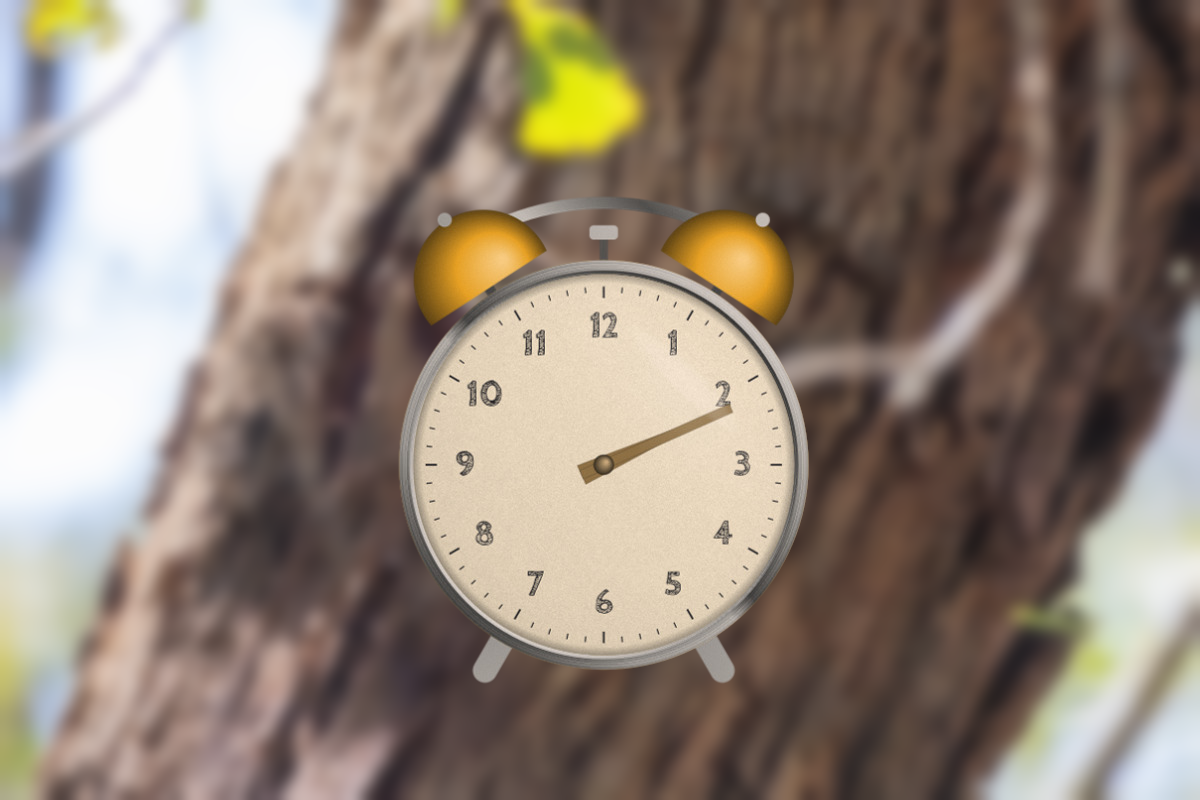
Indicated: 2 h 11 min
